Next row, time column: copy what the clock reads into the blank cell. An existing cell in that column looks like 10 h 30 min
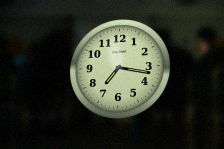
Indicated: 7 h 17 min
